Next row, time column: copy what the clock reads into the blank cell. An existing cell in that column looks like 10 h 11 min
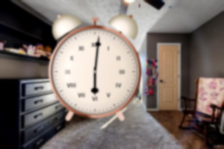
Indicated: 6 h 01 min
